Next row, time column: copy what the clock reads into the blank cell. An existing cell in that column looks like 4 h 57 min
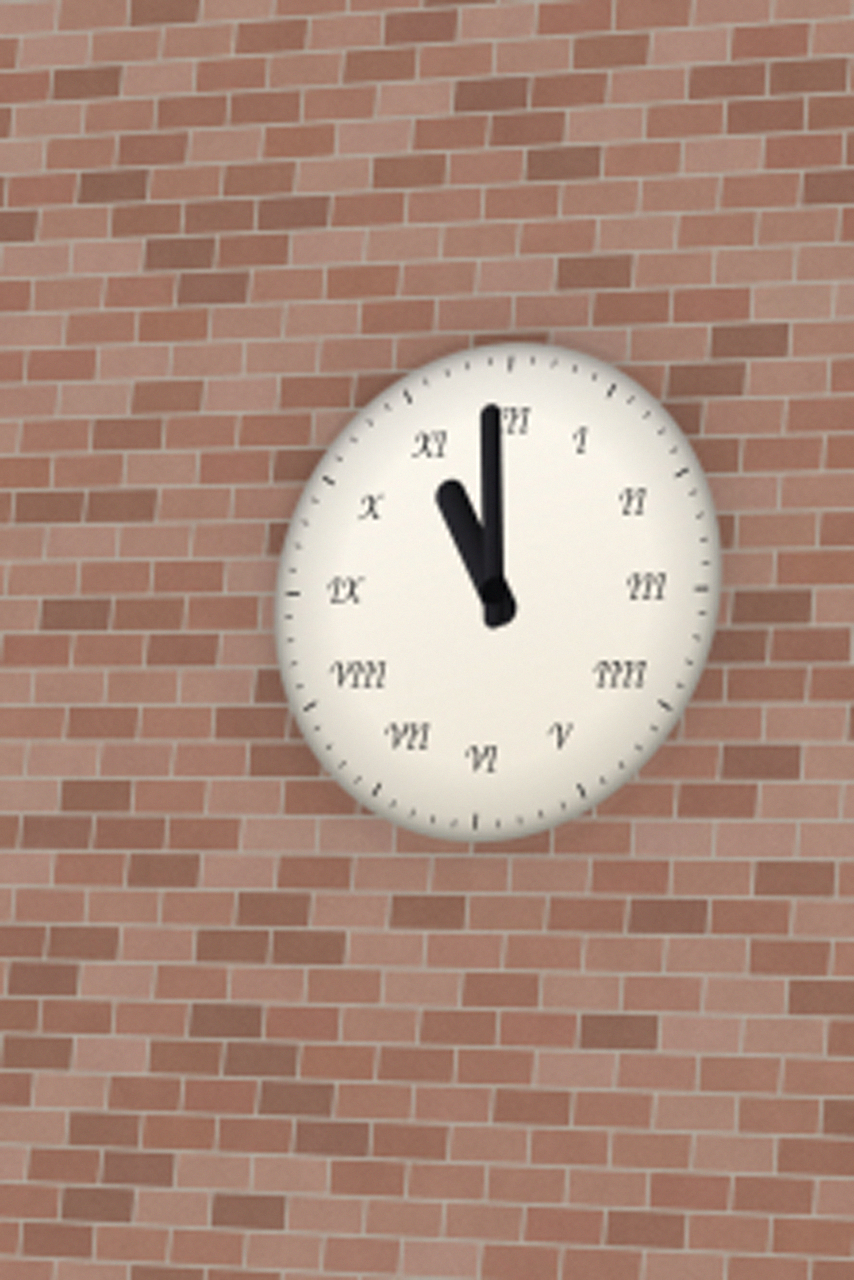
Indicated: 10 h 59 min
